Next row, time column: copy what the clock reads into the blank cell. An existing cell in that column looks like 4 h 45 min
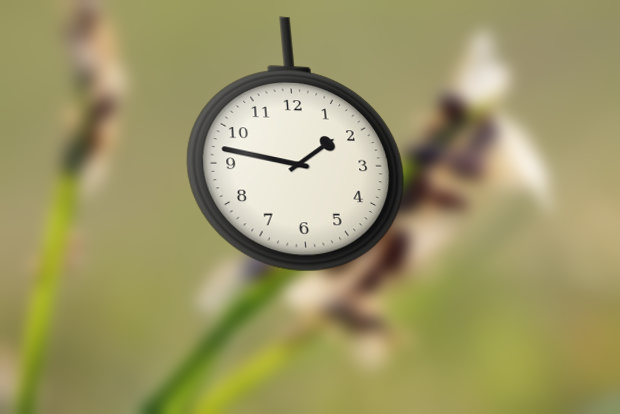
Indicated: 1 h 47 min
